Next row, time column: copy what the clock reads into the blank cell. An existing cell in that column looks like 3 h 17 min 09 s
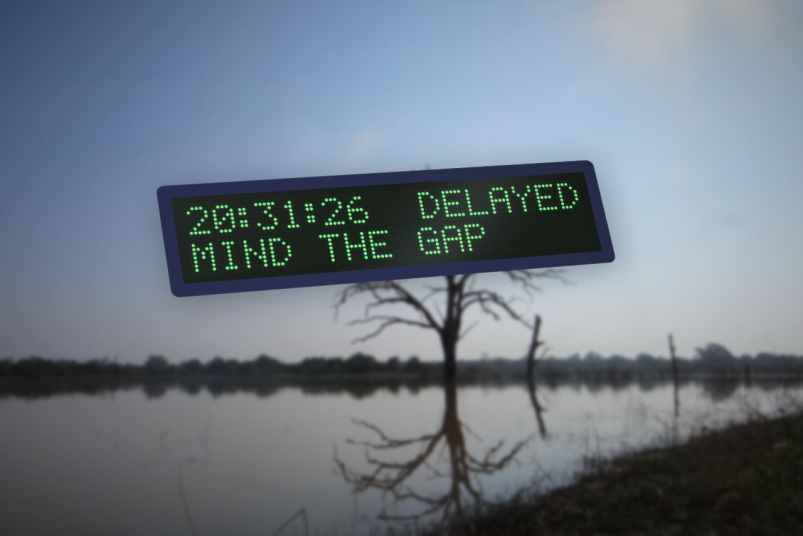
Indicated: 20 h 31 min 26 s
